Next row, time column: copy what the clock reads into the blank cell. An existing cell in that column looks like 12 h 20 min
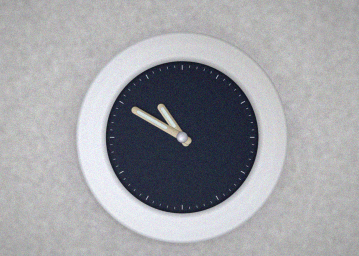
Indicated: 10 h 50 min
